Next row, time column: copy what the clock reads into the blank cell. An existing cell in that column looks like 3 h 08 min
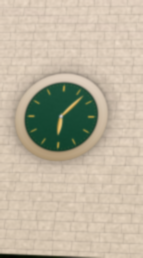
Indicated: 6 h 07 min
